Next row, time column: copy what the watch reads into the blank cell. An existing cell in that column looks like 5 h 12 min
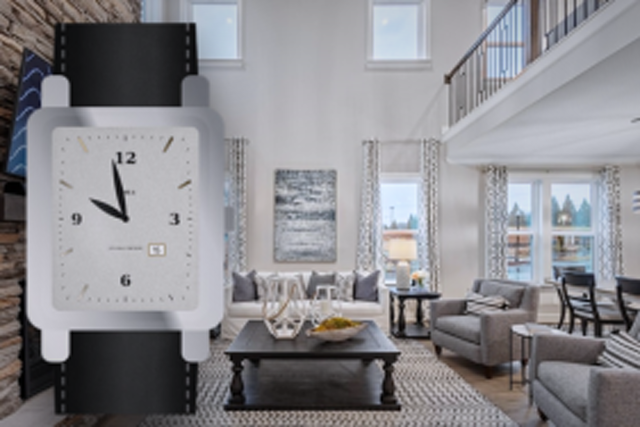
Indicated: 9 h 58 min
